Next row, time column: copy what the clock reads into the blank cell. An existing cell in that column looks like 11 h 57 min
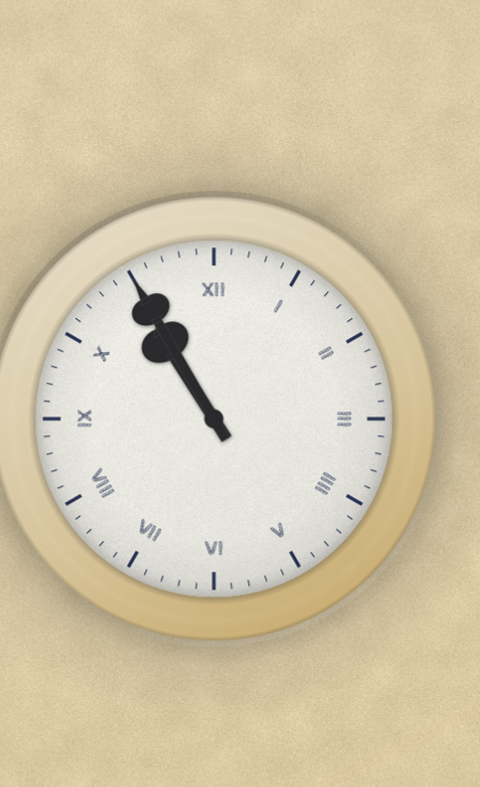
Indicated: 10 h 55 min
